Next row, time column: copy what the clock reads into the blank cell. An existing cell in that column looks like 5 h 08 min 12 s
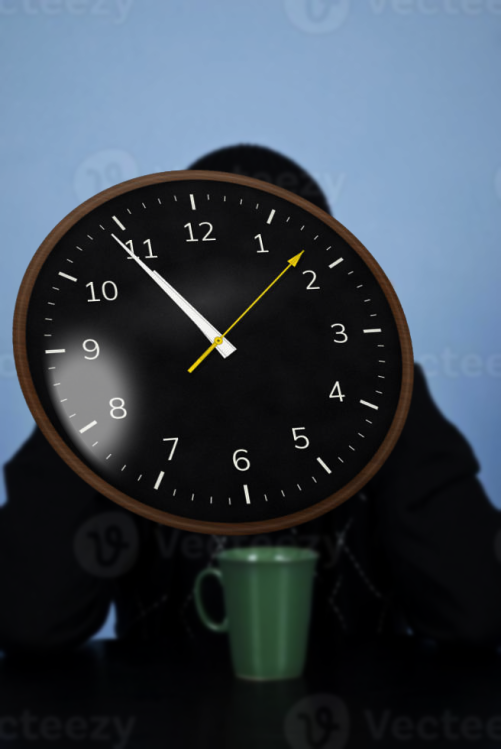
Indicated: 10 h 54 min 08 s
